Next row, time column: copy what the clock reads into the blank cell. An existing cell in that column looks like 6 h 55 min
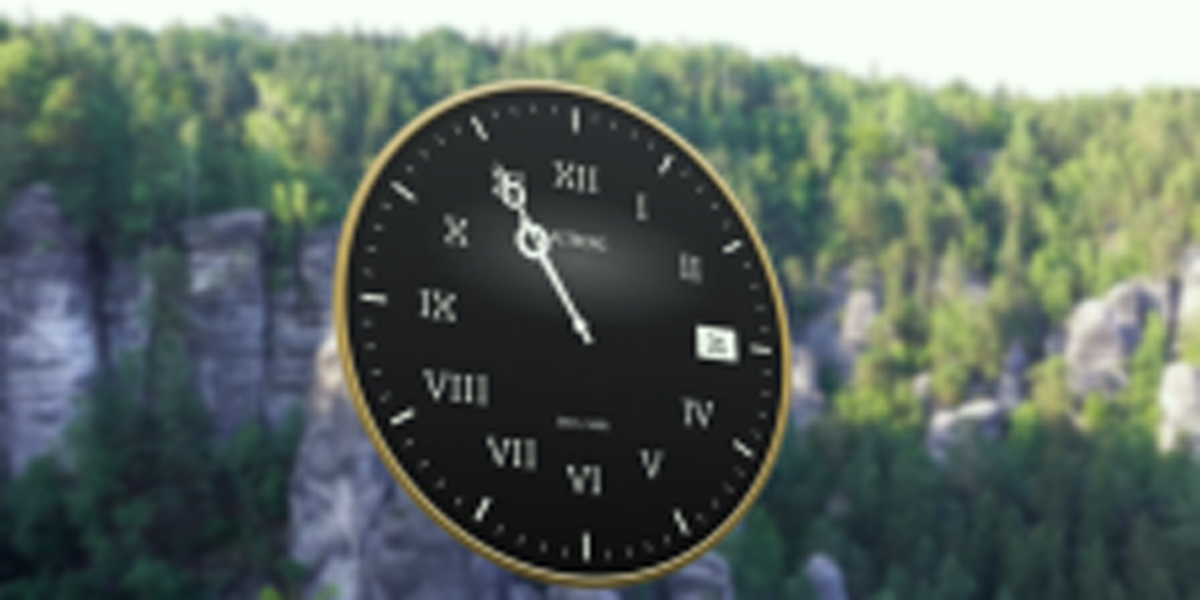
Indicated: 10 h 55 min
